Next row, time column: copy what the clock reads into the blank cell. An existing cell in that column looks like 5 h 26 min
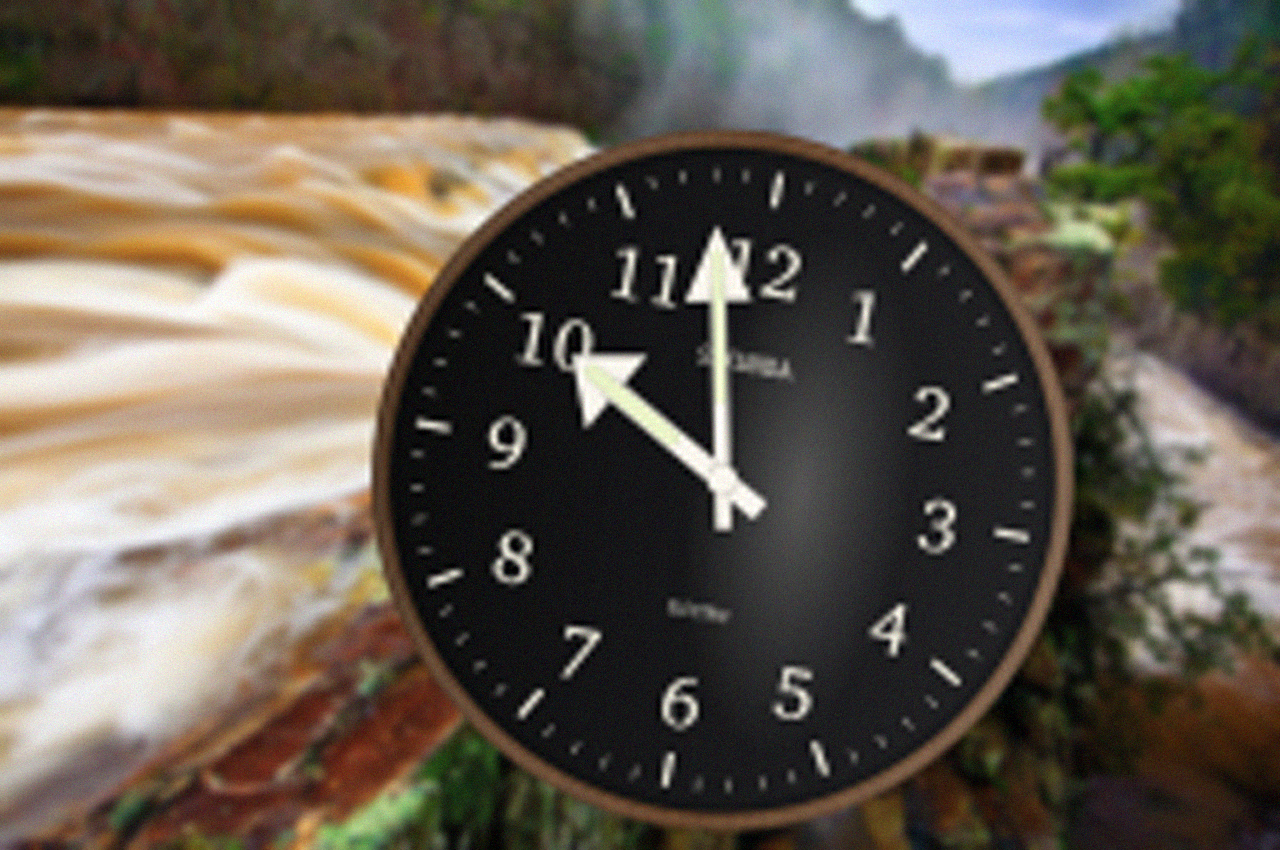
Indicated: 9 h 58 min
